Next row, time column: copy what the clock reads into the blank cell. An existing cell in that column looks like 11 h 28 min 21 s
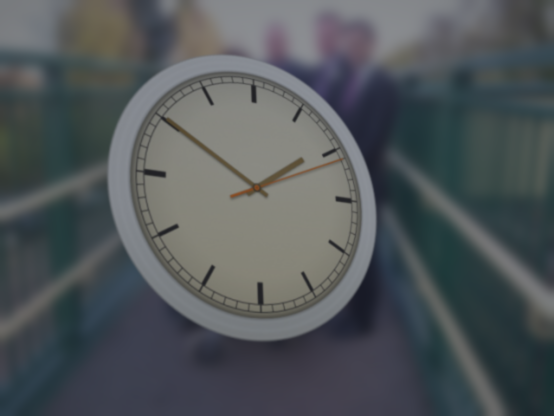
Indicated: 1 h 50 min 11 s
